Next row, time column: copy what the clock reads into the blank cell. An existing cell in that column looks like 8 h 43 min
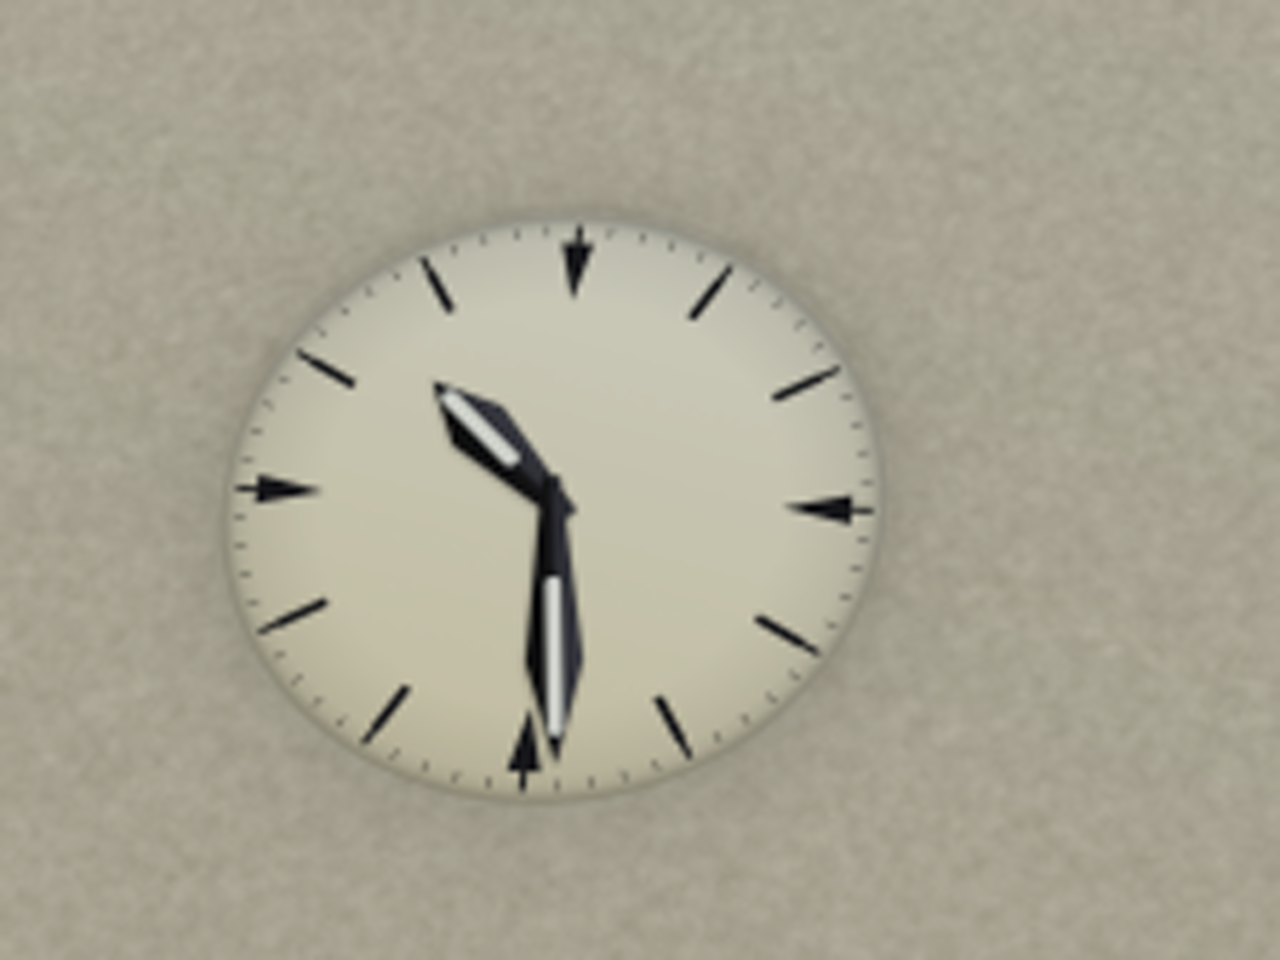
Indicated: 10 h 29 min
